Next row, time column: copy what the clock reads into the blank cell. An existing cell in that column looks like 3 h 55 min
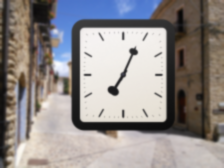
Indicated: 7 h 04 min
